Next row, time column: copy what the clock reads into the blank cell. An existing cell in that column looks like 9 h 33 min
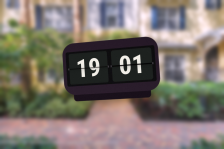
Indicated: 19 h 01 min
